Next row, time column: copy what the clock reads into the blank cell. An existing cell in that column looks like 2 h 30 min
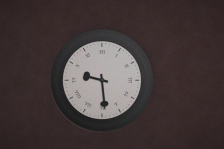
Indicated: 9 h 29 min
